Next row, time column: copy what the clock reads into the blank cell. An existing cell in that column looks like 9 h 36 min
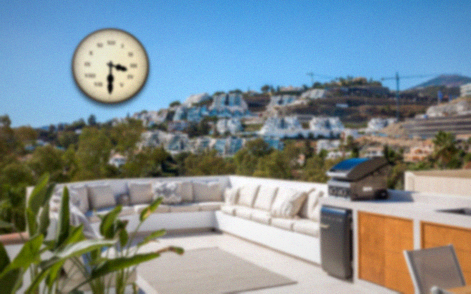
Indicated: 3 h 30 min
